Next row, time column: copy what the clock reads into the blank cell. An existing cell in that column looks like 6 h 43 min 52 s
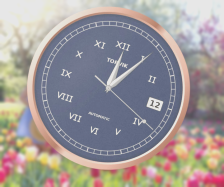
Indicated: 12 h 05 min 19 s
